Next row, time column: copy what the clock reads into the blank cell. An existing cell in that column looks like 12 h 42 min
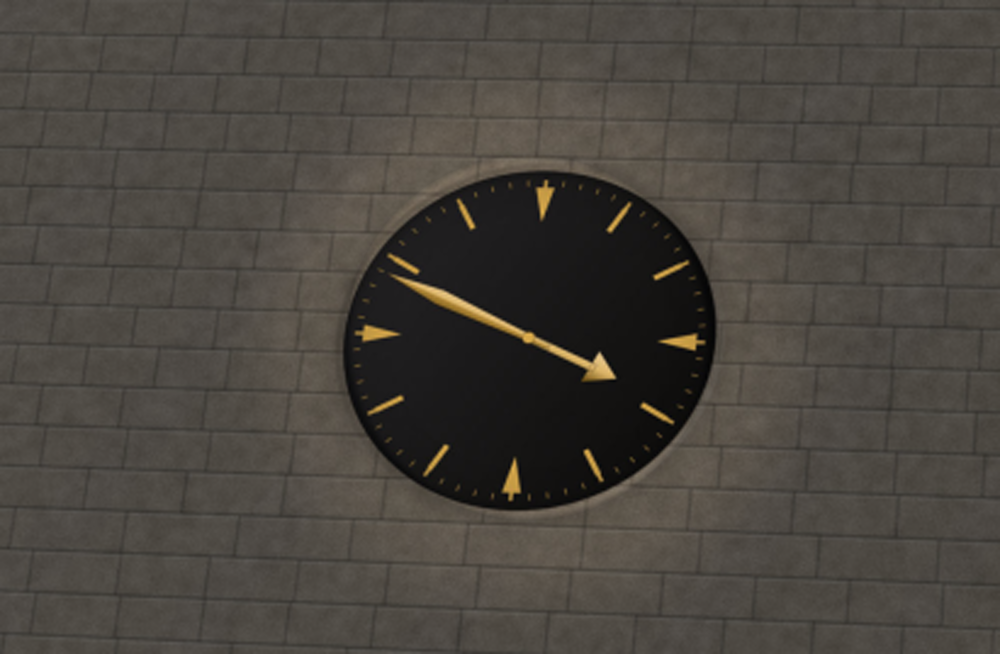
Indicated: 3 h 49 min
